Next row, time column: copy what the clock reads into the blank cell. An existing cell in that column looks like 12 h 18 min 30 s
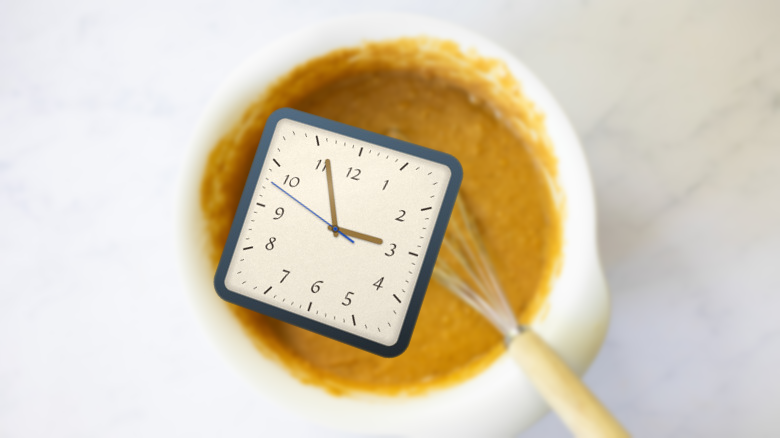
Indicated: 2 h 55 min 48 s
